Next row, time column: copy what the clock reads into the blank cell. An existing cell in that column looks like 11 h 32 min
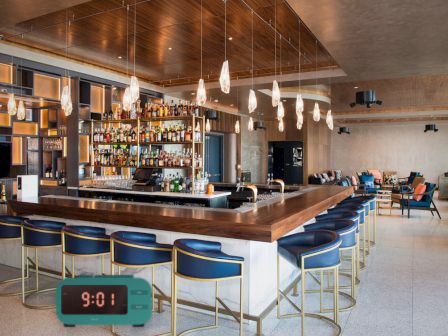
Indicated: 9 h 01 min
